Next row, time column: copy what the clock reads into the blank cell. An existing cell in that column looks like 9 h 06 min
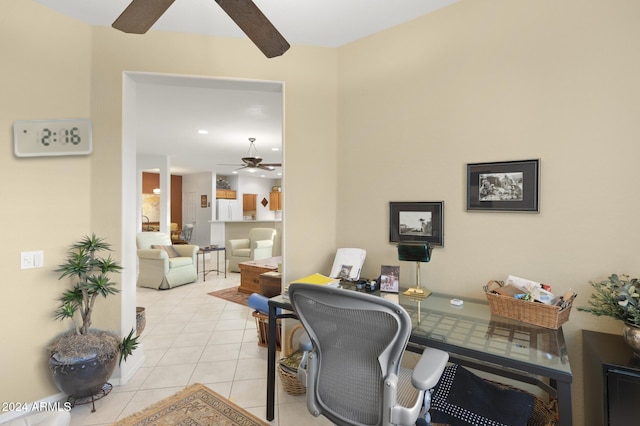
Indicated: 2 h 16 min
